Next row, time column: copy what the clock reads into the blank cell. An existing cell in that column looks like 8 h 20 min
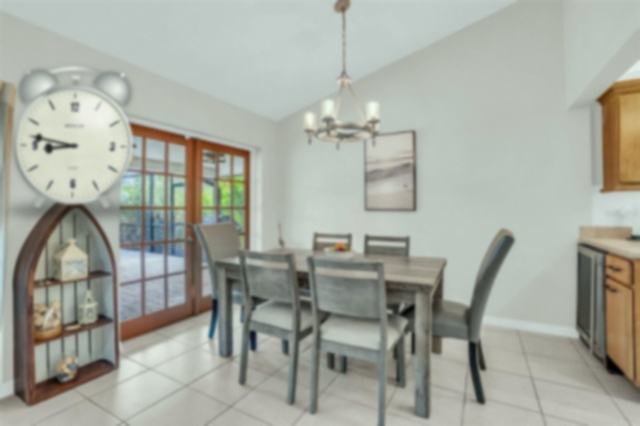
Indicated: 8 h 47 min
